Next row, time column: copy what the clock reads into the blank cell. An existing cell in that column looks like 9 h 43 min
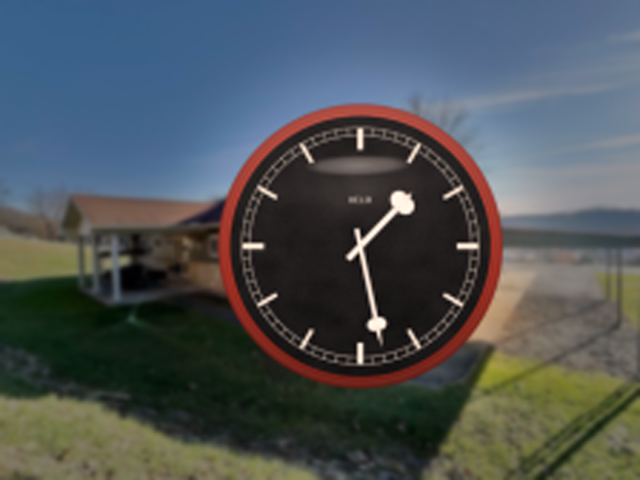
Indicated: 1 h 28 min
